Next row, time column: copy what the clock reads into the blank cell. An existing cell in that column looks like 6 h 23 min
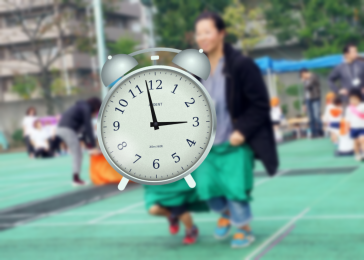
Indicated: 2 h 58 min
